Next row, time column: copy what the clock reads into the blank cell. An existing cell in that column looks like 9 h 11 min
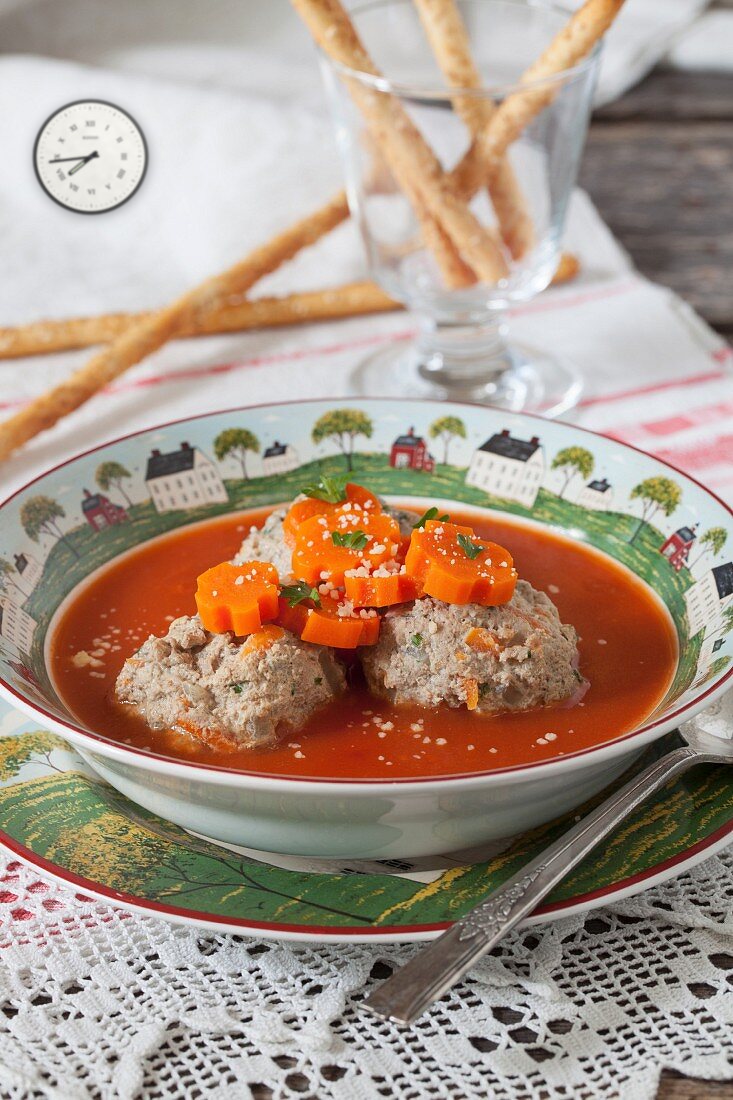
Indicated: 7 h 44 min
